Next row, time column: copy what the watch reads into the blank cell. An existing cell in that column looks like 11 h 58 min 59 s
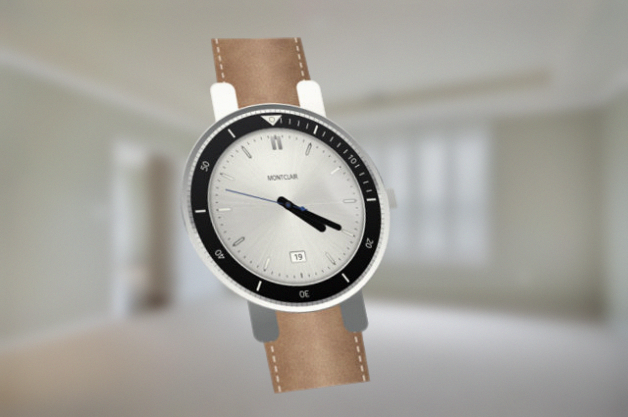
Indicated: 4 h 19 min 48 s
